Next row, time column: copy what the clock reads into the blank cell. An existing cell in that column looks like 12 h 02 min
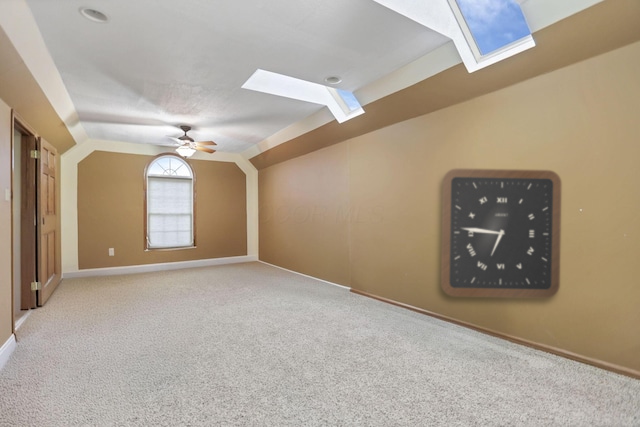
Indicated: 6 h 46 min
